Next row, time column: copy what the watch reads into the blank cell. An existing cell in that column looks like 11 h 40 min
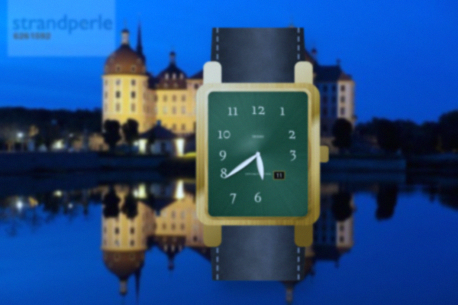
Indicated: 5 h 39 min
